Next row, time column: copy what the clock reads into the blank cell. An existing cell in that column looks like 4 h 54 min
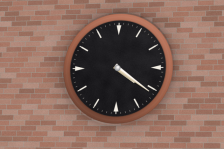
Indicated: 4 h 21 min
